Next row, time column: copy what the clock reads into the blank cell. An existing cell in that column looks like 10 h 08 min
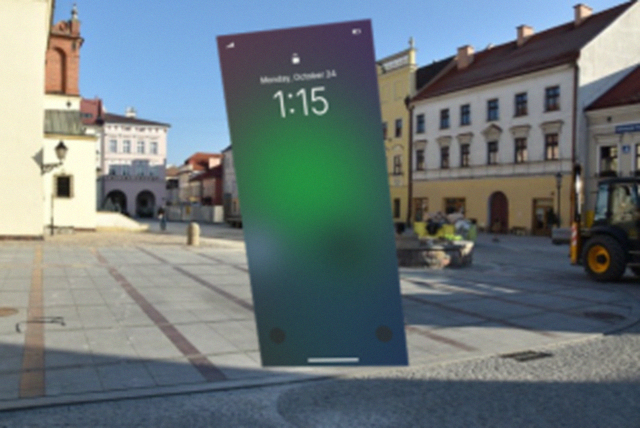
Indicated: 1 h 15 min
